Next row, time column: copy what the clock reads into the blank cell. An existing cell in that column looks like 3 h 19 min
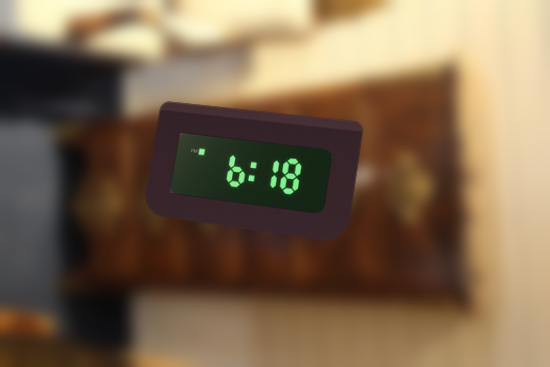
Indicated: 6 h 18 min
